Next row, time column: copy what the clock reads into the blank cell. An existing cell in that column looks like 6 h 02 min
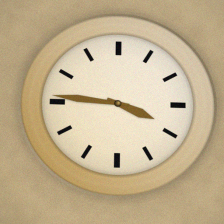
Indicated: 3 h 46 min
